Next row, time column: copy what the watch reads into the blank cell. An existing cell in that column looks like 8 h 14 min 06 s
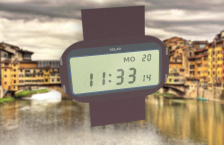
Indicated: 11 h 33 min 14 s
